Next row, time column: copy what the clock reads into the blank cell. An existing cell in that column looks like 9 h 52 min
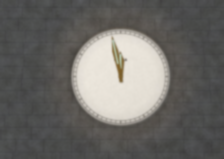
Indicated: 11 h 58 min
